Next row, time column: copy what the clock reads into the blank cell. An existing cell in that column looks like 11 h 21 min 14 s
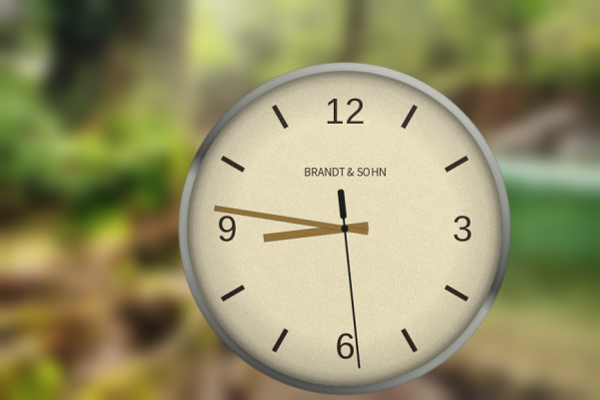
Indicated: 8 h 46 min 29 s
